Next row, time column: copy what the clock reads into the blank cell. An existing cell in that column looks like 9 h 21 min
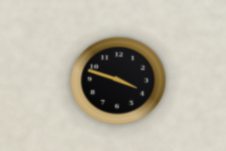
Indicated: 3 h 48 min
